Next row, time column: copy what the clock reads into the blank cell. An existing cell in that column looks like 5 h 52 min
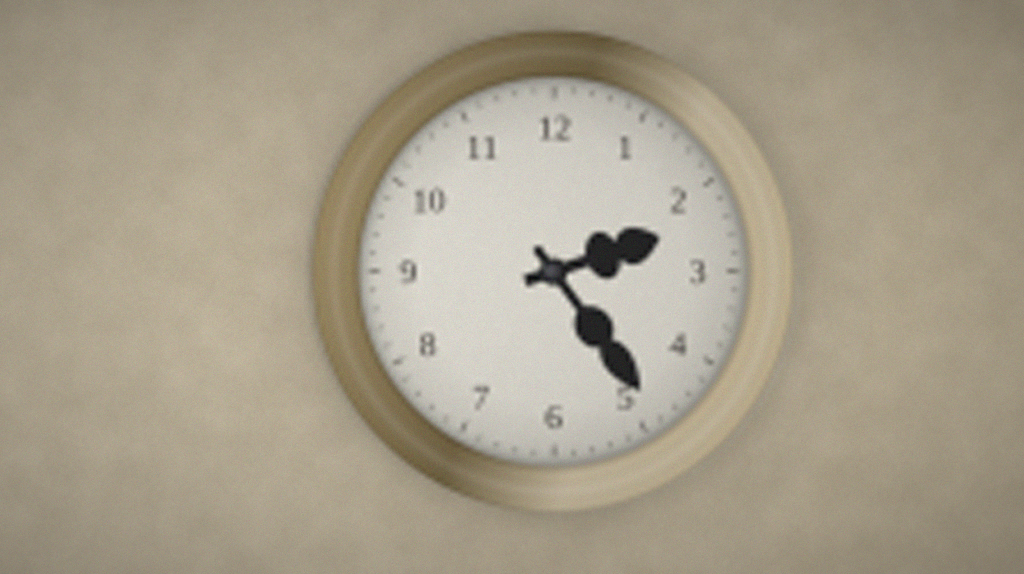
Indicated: 2 h 24 min
